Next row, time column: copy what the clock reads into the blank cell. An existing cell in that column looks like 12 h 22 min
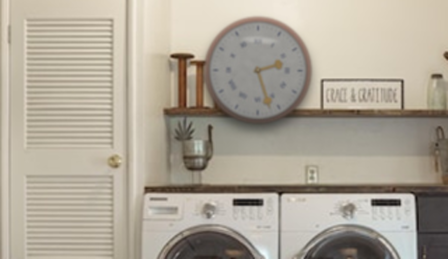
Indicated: 2 h 27 min
